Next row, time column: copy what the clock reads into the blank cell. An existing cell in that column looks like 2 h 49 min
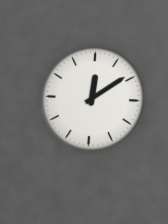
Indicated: 12 h 09 min
